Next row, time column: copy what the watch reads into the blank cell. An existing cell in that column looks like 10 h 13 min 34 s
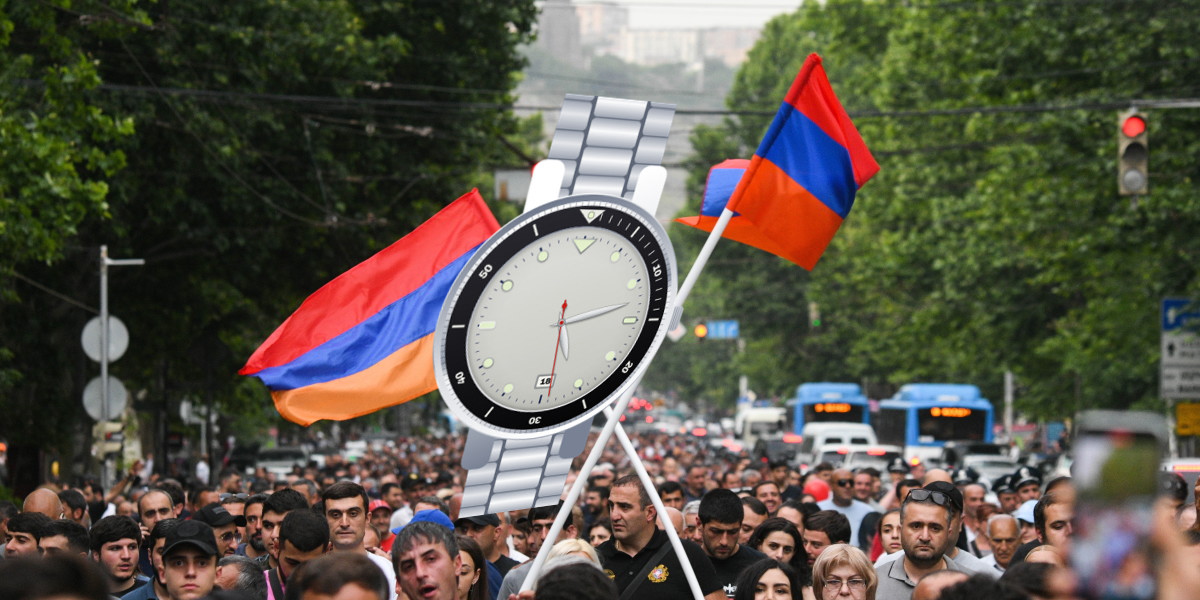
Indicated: 5 h 12 min 29 s
